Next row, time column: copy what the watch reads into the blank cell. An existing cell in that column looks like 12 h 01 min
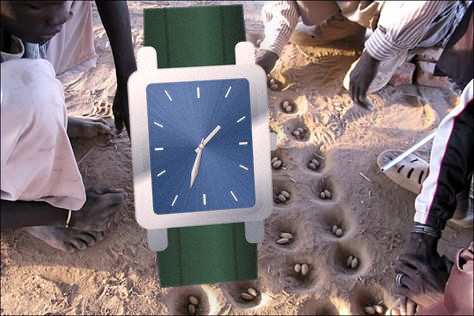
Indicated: 1 h 33 min
